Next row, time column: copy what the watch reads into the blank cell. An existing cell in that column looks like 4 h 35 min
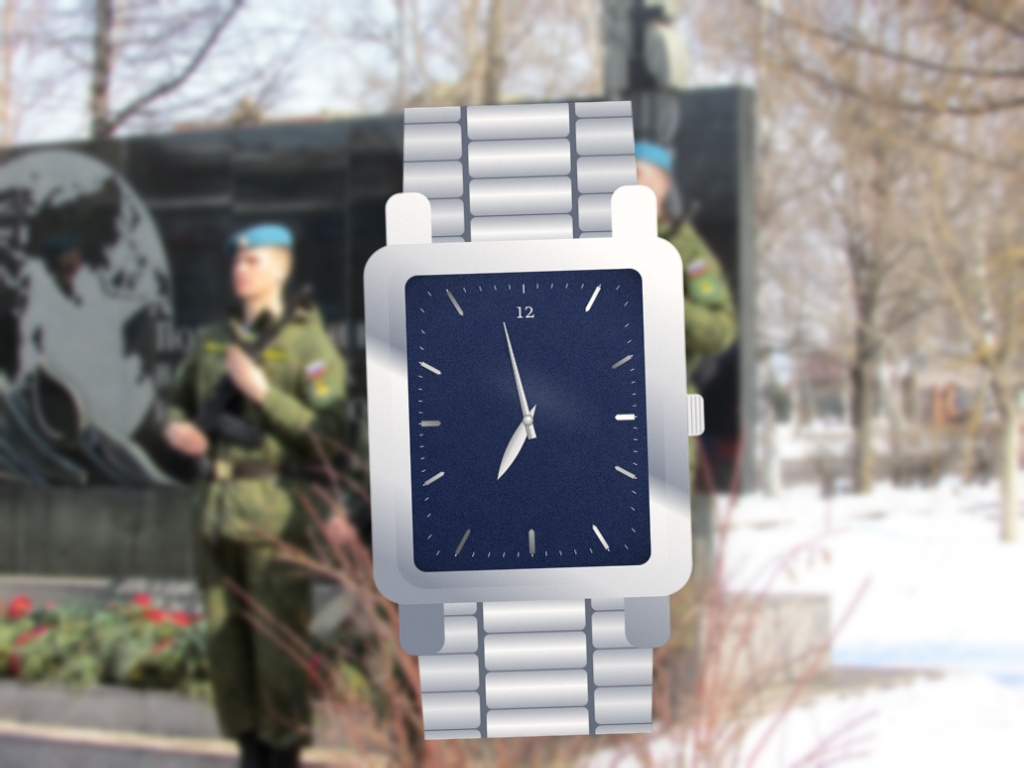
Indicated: 6 h 58 min
